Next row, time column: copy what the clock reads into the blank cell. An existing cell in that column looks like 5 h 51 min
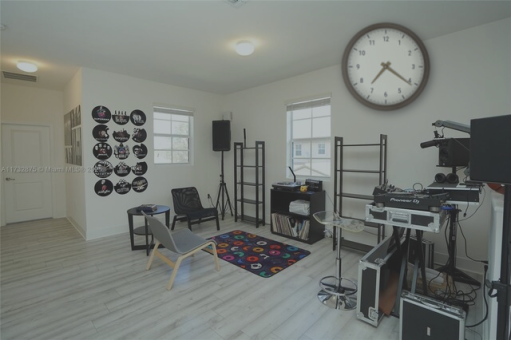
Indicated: 7 h 21 min
